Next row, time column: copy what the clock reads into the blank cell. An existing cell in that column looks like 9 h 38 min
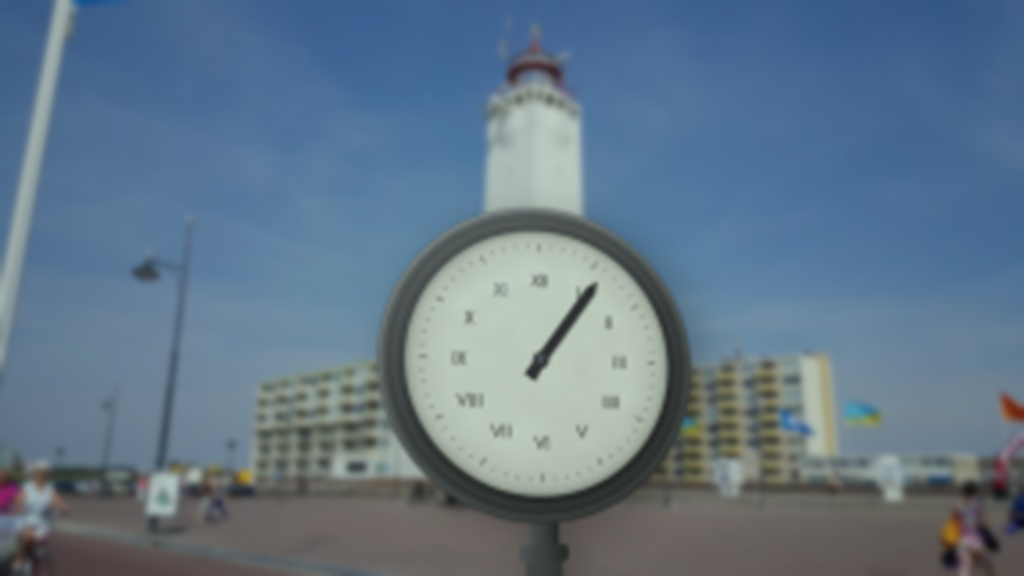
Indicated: 1 h 06 min
